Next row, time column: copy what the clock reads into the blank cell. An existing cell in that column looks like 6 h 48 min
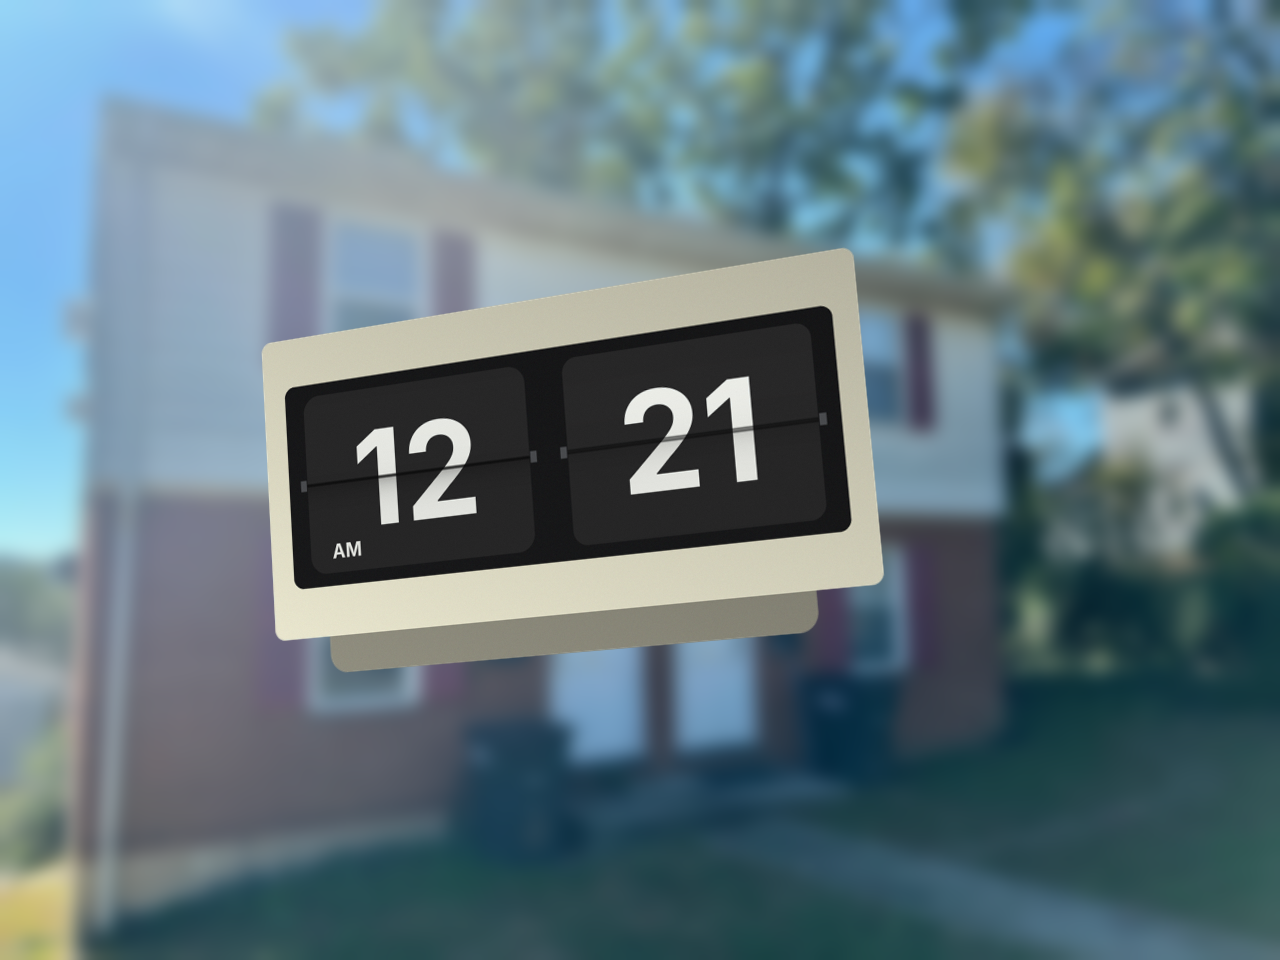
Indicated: 12 h 21 min
